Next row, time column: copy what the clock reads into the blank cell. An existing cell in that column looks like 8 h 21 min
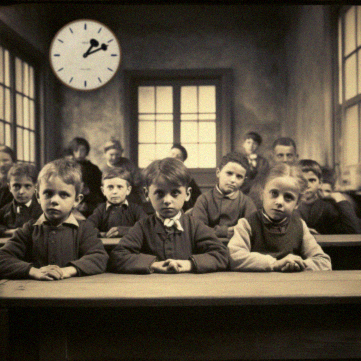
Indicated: 1 h 11 min
